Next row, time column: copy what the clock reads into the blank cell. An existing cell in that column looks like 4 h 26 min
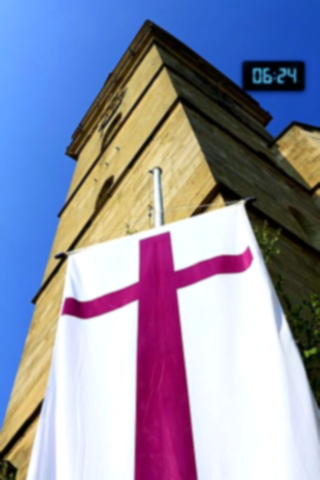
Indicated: 6 h 24 min
